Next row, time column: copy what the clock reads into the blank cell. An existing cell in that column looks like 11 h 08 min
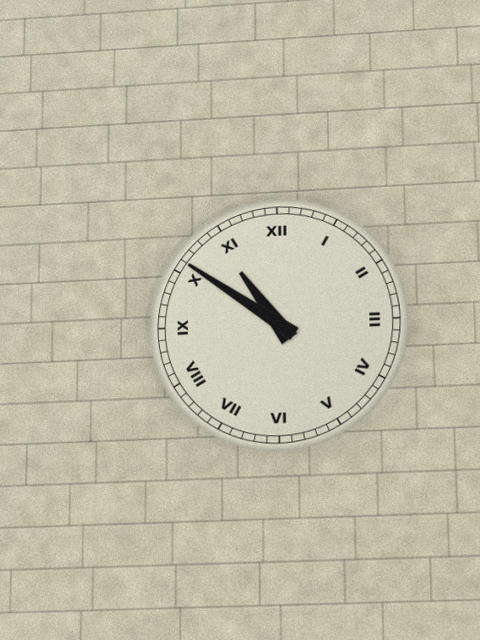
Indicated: 10 h 51 min
